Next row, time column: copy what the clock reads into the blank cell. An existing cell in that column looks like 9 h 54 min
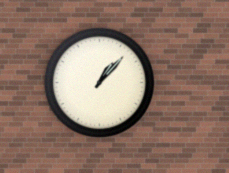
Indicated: 1 h 07 min
